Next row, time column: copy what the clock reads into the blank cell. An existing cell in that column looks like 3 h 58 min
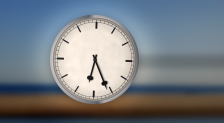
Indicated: 6 h 26 min
